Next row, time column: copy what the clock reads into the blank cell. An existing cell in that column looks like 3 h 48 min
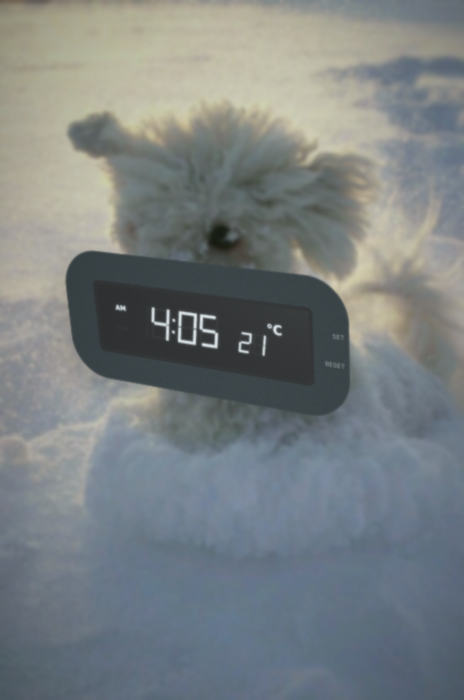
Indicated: 4 h 05 min
